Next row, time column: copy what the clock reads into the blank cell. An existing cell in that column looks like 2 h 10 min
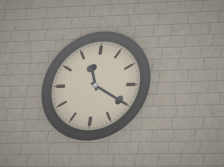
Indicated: 11 h 20 min
